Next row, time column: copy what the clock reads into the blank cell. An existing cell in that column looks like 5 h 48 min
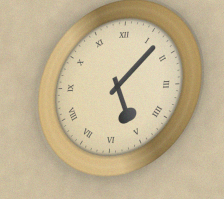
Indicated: 5 h 07 min
